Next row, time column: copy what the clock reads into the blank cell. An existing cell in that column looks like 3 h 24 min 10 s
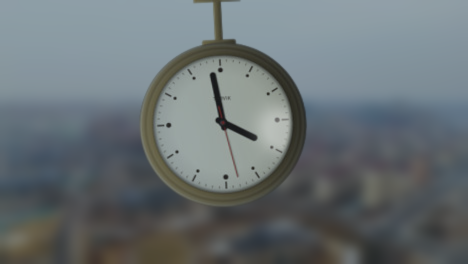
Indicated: 3 h 58 min 28 s
